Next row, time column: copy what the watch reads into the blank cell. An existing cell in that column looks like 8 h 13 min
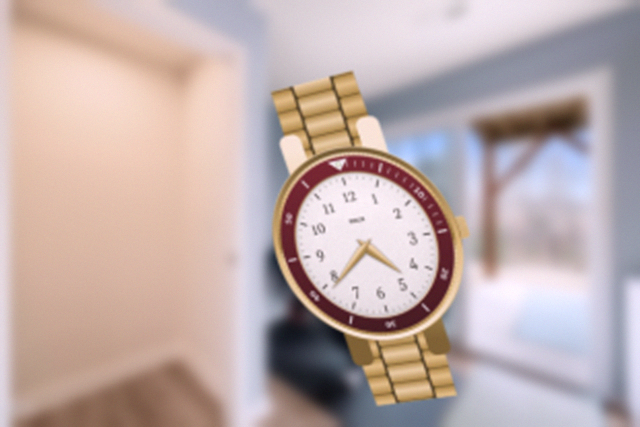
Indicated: 4 h 39 min
